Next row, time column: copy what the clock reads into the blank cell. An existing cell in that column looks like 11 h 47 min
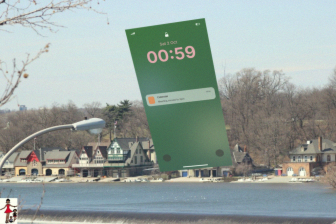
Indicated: 0 h 59 min
